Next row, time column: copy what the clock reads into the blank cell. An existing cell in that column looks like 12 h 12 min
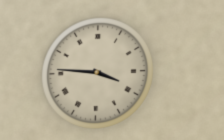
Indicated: 3 h 46 min
